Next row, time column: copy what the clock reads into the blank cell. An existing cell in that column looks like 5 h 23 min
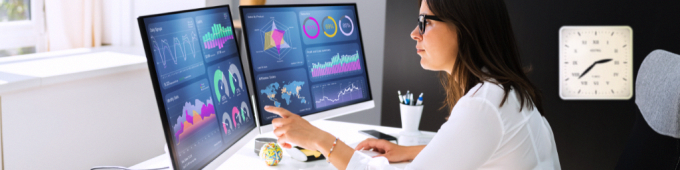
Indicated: 2 h 38 min
